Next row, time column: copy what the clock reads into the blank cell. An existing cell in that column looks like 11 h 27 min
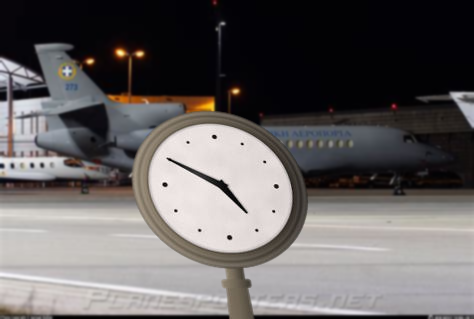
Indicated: 4 h 50 min
